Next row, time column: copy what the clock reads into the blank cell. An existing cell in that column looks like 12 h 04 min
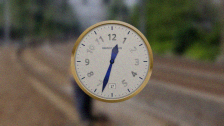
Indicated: 12 h 33 min
